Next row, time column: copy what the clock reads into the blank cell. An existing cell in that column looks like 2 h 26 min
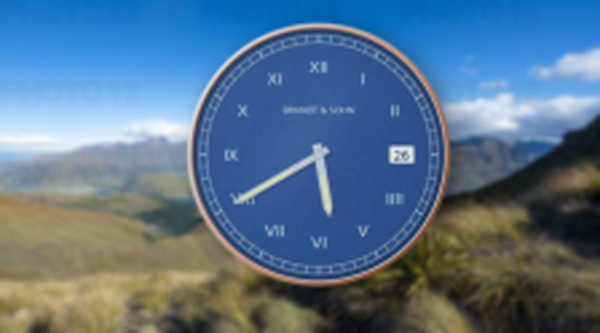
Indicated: 5 h 40 min
